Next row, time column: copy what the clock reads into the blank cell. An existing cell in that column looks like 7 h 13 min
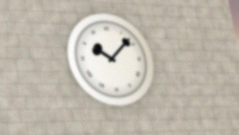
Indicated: 10 h 08 min
